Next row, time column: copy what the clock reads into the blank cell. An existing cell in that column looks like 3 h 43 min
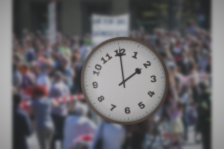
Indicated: 2 h 00 min
